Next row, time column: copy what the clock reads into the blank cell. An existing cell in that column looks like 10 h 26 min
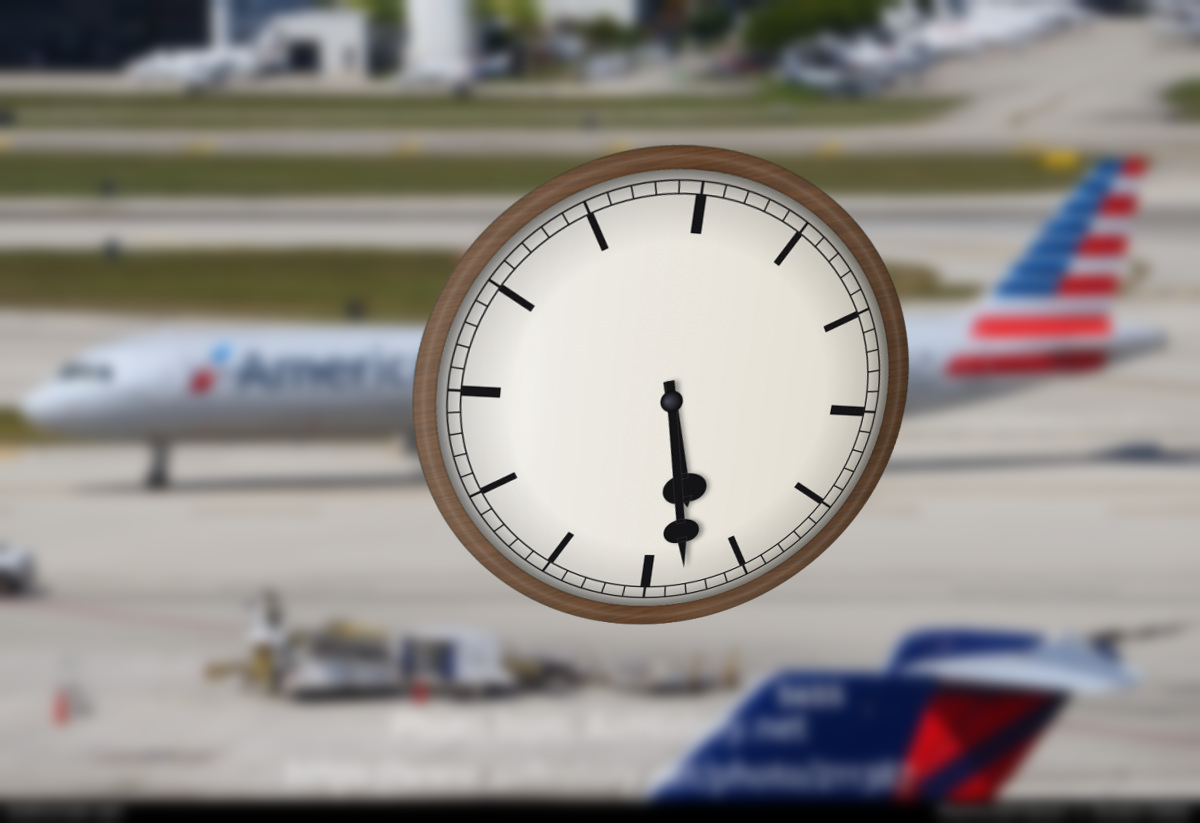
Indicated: 5 h 28 min
